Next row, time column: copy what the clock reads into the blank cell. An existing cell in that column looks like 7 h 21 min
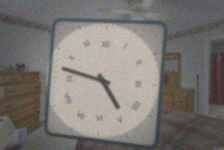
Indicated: 4 h 47 min
